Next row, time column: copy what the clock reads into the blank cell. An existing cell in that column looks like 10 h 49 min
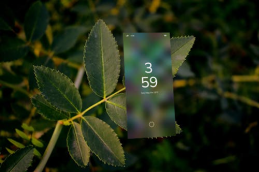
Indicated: 3 h 59 min
